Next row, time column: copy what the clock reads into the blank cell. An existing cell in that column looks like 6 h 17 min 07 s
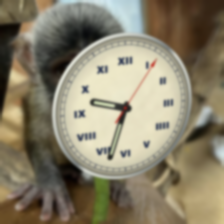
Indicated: 9 h 33 min 06 s
